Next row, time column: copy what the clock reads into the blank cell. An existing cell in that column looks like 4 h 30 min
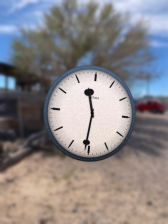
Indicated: 11 h 31 min
